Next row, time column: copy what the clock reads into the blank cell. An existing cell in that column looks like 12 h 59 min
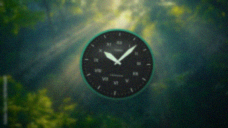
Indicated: 10 h 07 min
